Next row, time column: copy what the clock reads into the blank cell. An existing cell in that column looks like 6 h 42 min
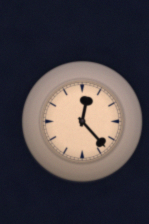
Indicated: 12 h 23 min
